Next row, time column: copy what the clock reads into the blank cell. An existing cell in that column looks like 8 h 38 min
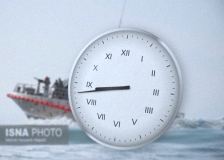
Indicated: 8 h 43 min
